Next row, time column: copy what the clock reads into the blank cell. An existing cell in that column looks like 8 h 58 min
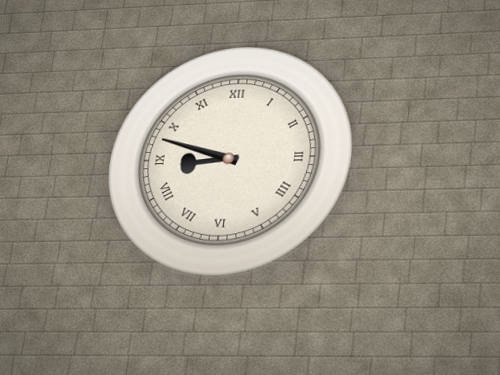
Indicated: 8 h 48 min
